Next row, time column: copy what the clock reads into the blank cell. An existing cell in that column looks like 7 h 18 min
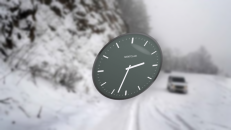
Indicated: 2 h 33 min
